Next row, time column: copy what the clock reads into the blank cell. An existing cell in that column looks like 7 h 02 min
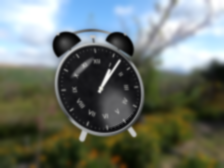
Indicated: 1 h 07 min
